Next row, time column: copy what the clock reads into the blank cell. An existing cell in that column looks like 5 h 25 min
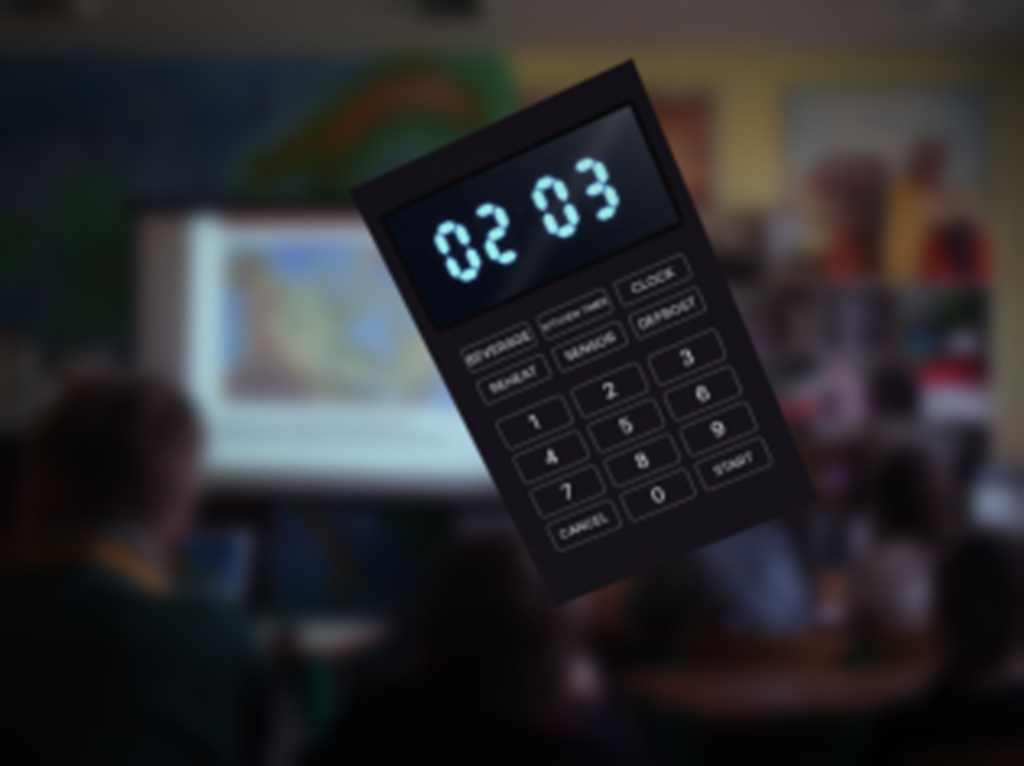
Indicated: 2 h 03 min
